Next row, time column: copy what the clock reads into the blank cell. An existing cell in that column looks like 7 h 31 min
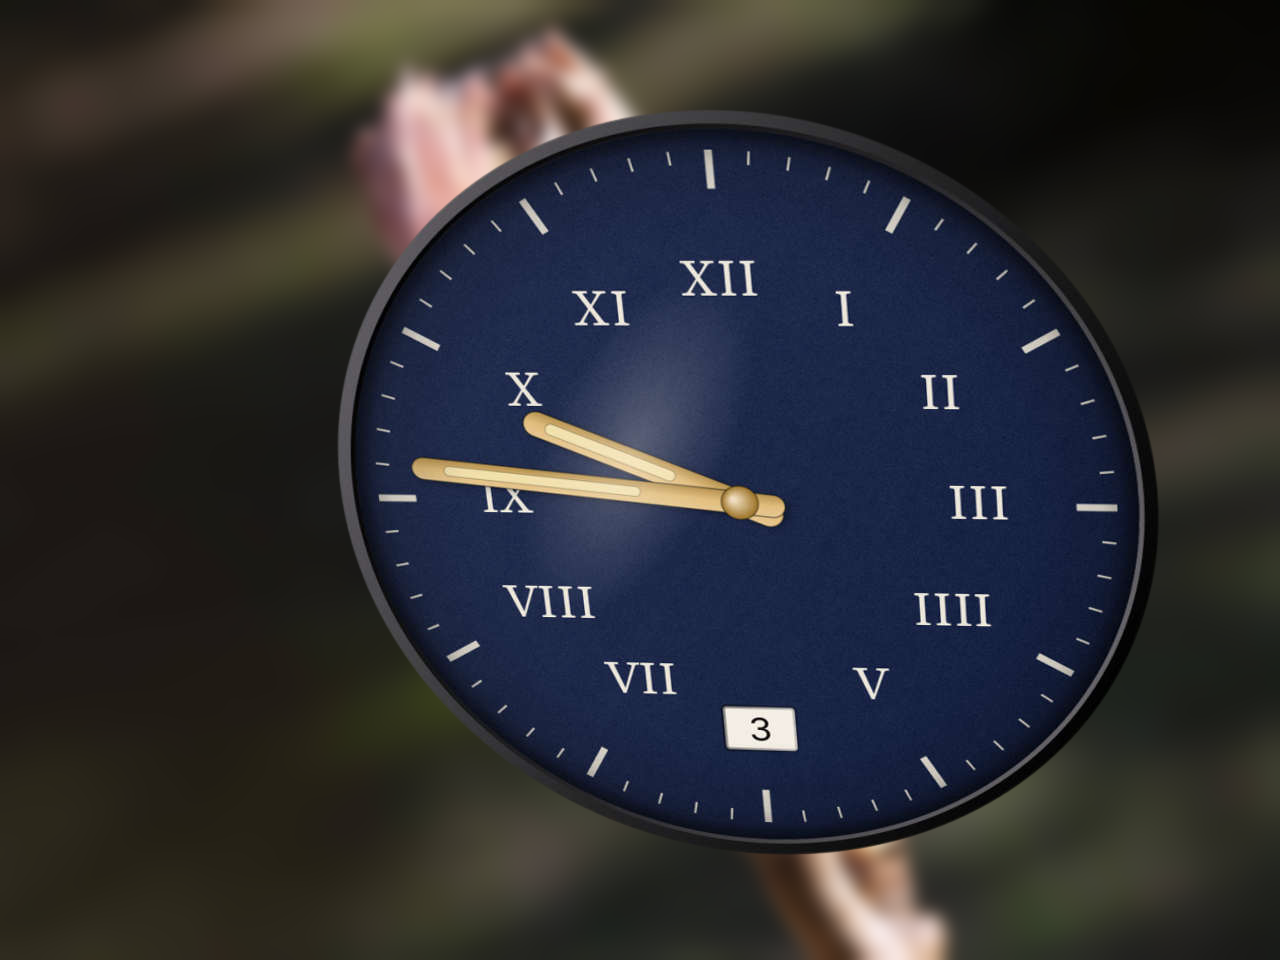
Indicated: 9 h 46 min
